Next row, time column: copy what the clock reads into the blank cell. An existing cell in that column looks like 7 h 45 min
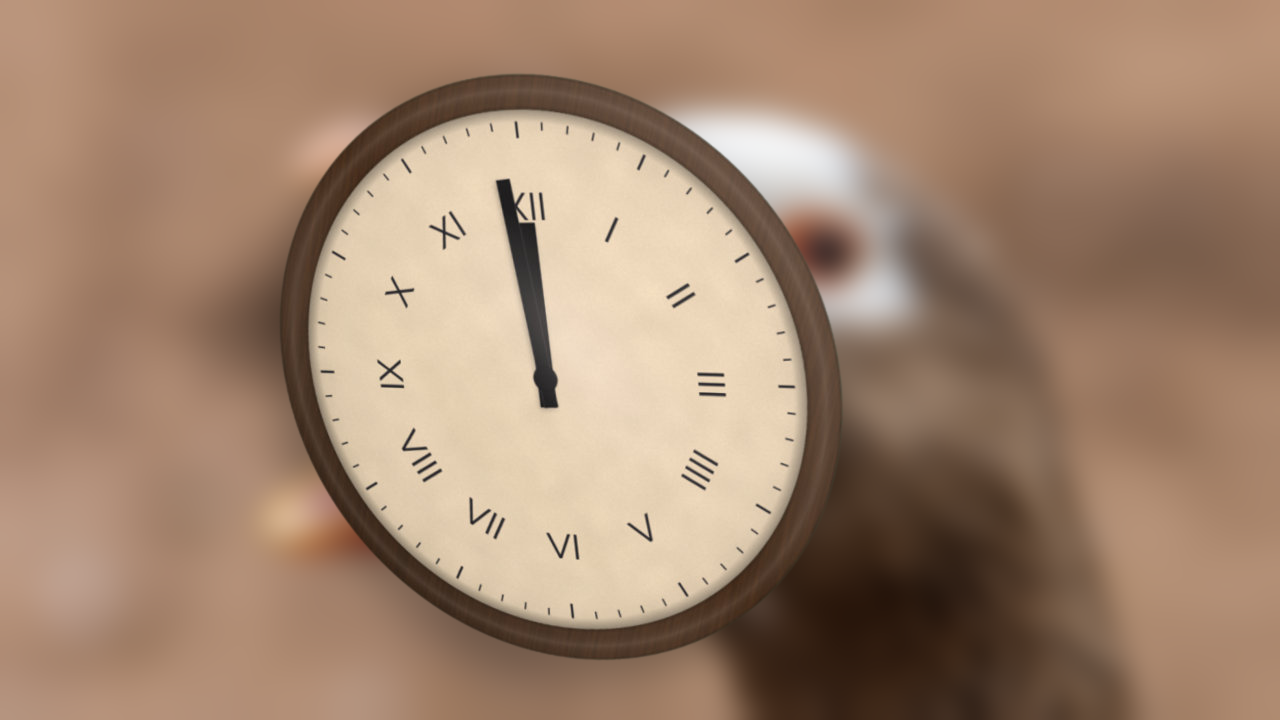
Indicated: 11 h 59 min
